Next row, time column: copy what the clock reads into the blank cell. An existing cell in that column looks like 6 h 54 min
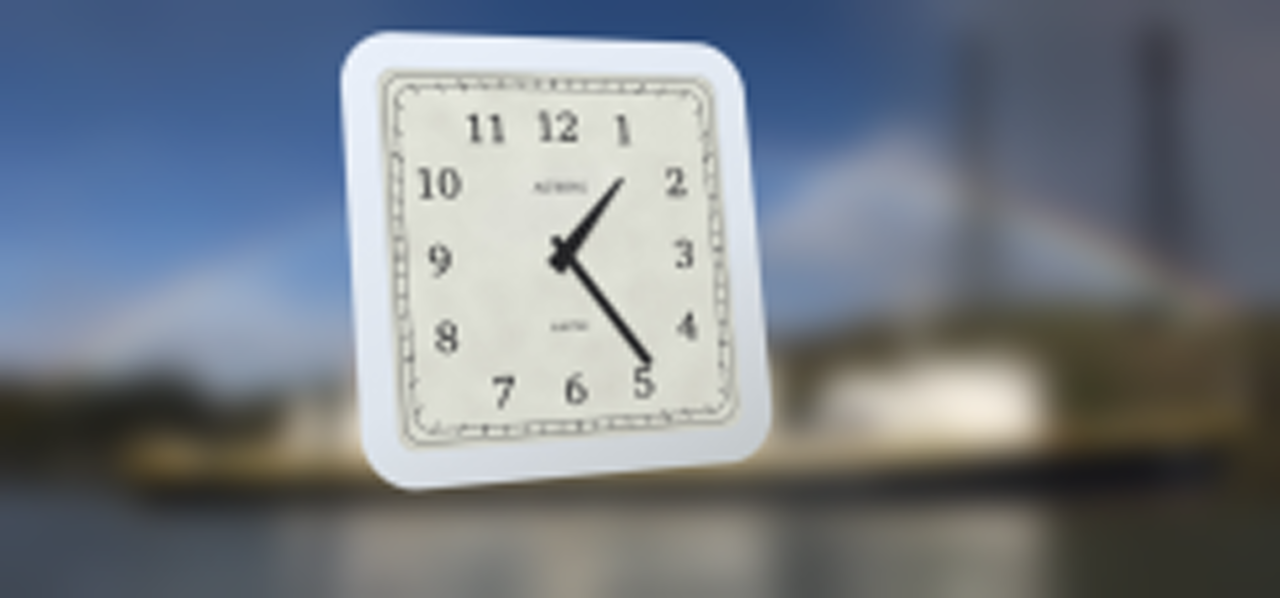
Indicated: 1 h 24 min
